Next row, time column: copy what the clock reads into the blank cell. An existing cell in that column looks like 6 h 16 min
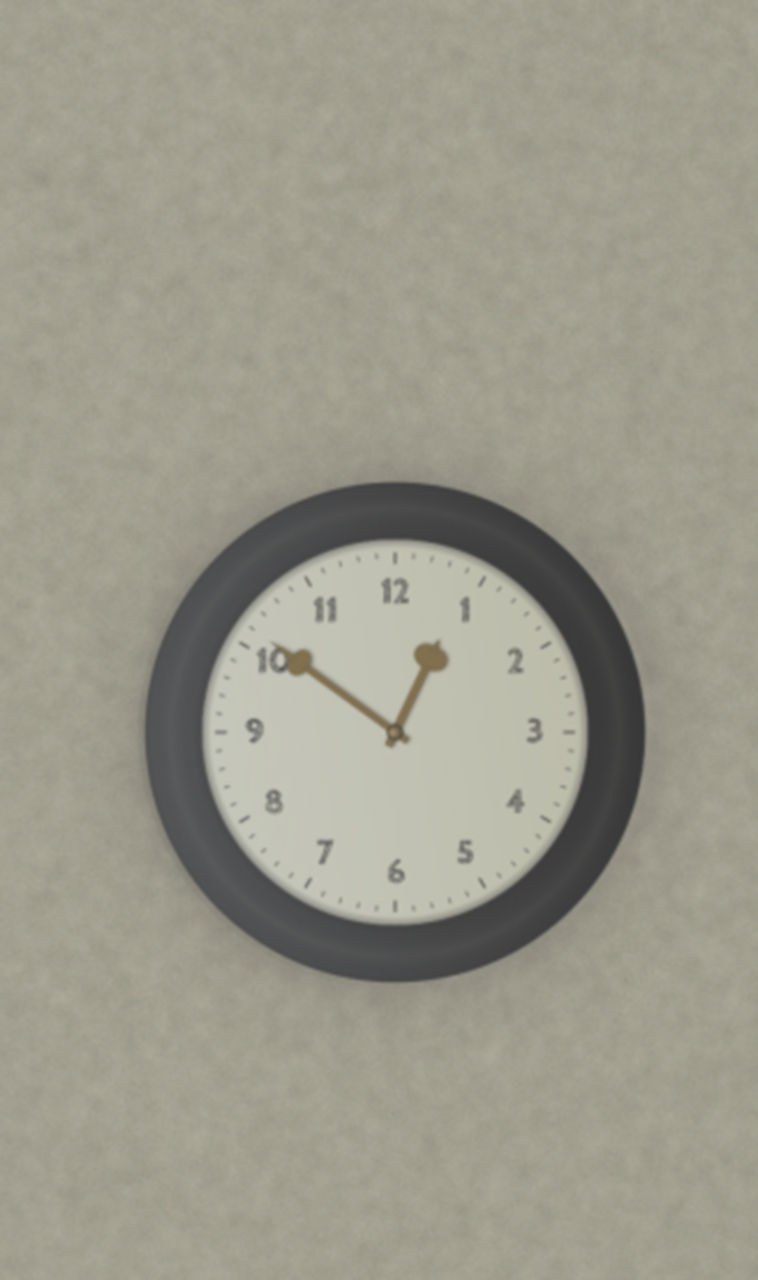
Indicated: 12 h 51 min
